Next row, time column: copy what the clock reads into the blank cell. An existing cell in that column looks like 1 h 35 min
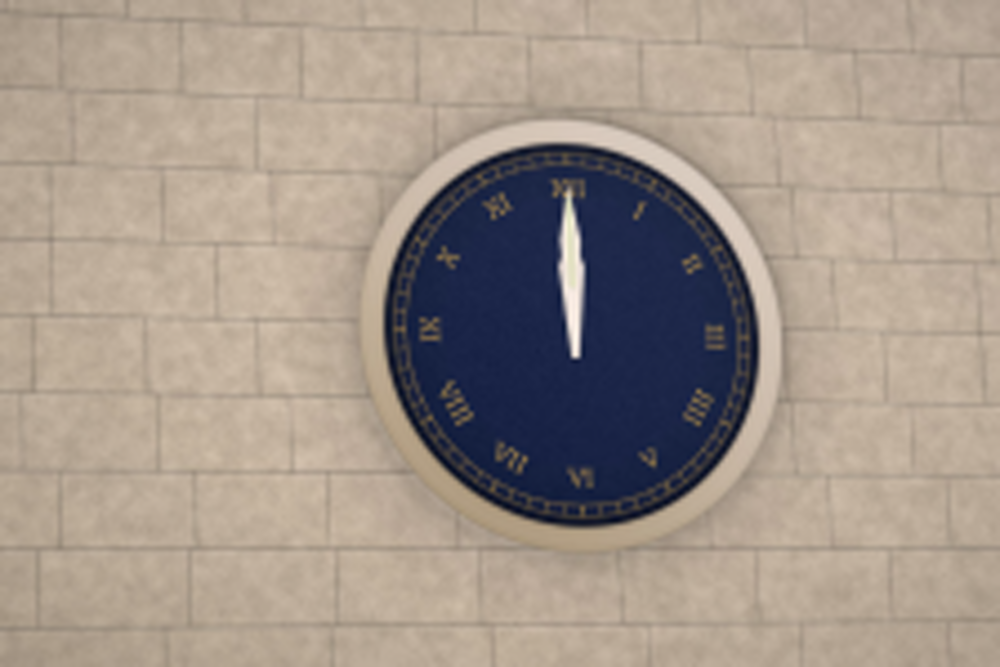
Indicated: 12 h 00 min
